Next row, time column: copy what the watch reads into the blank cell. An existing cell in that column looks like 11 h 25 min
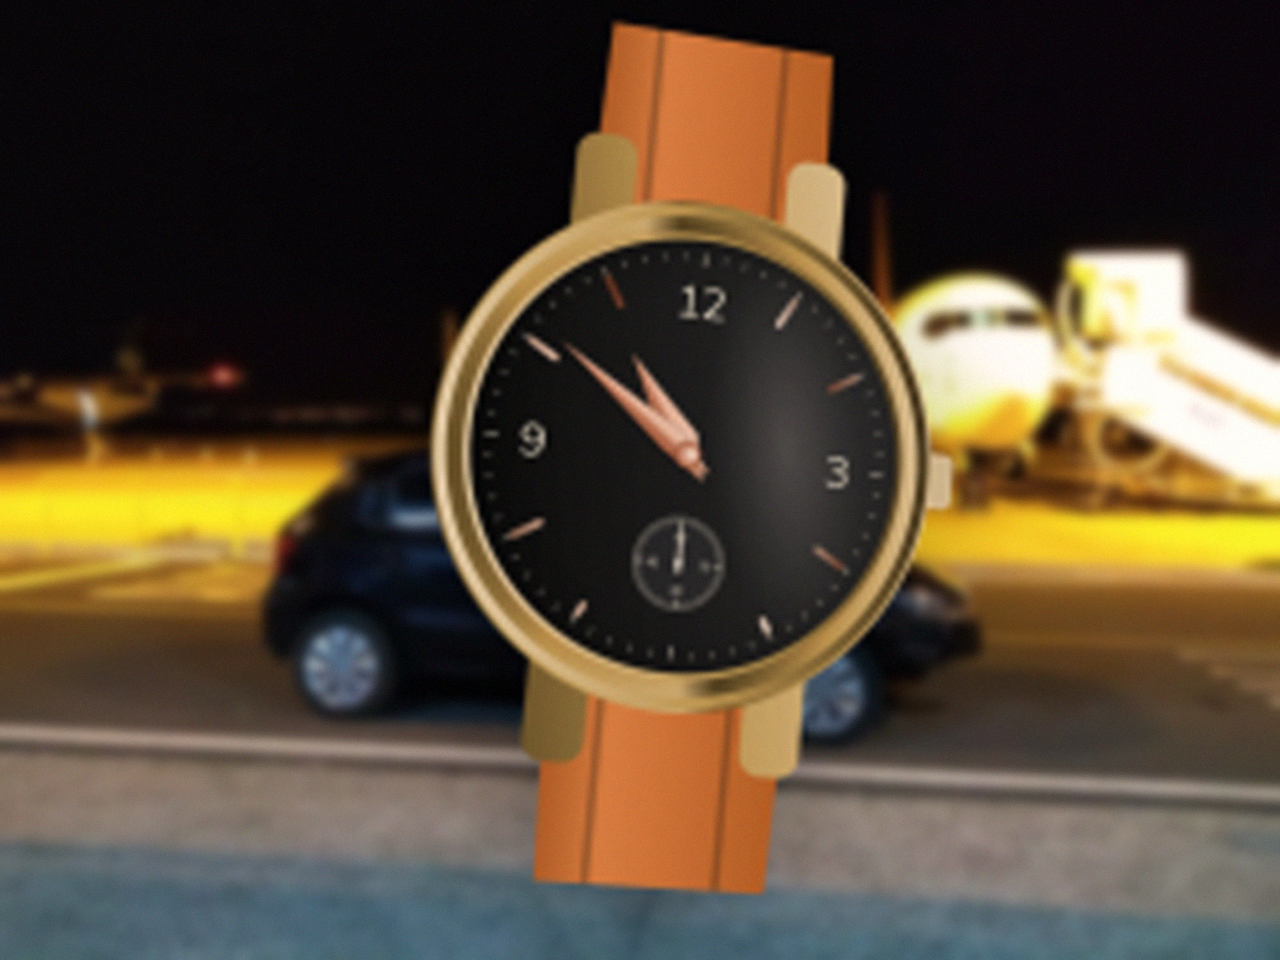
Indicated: 10 h 51 min
